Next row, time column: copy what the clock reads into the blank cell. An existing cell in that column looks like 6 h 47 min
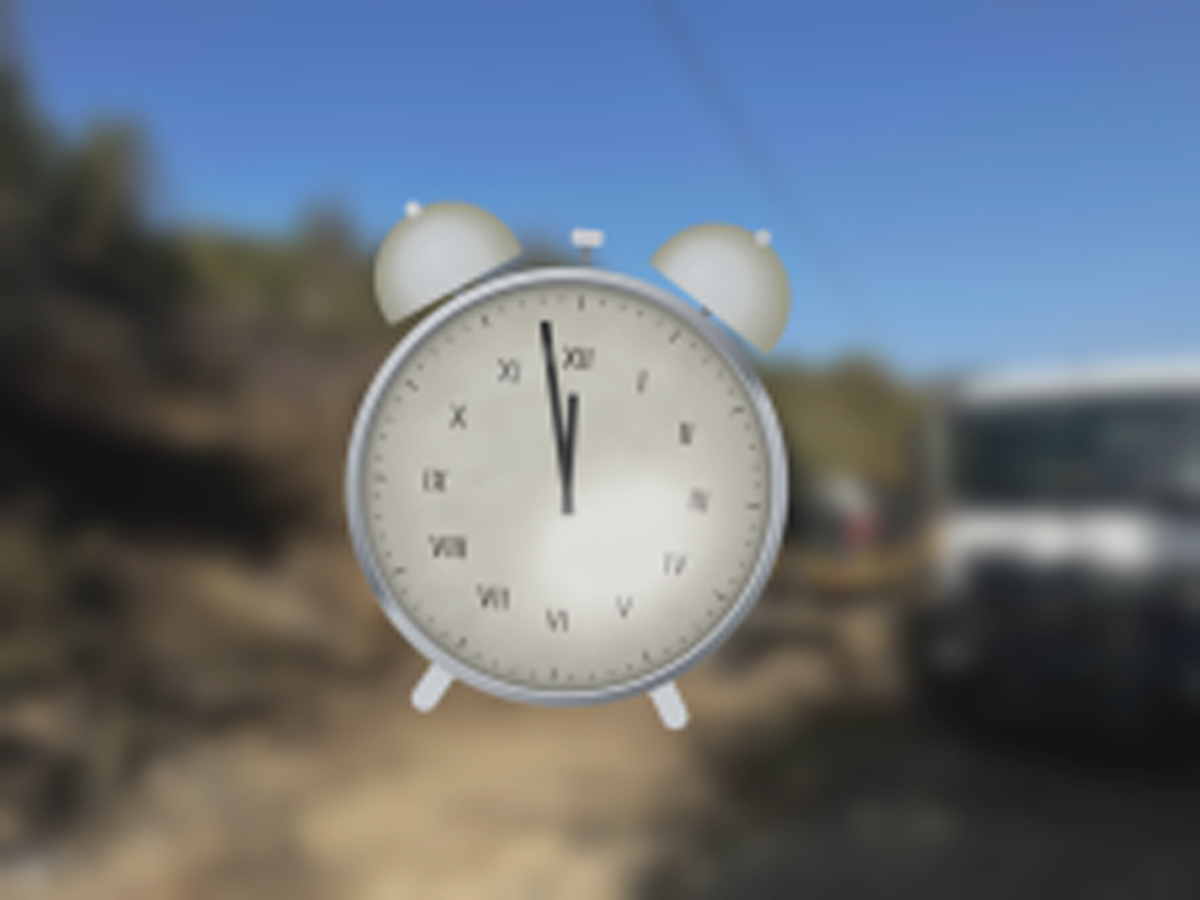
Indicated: 11 h 58 min
